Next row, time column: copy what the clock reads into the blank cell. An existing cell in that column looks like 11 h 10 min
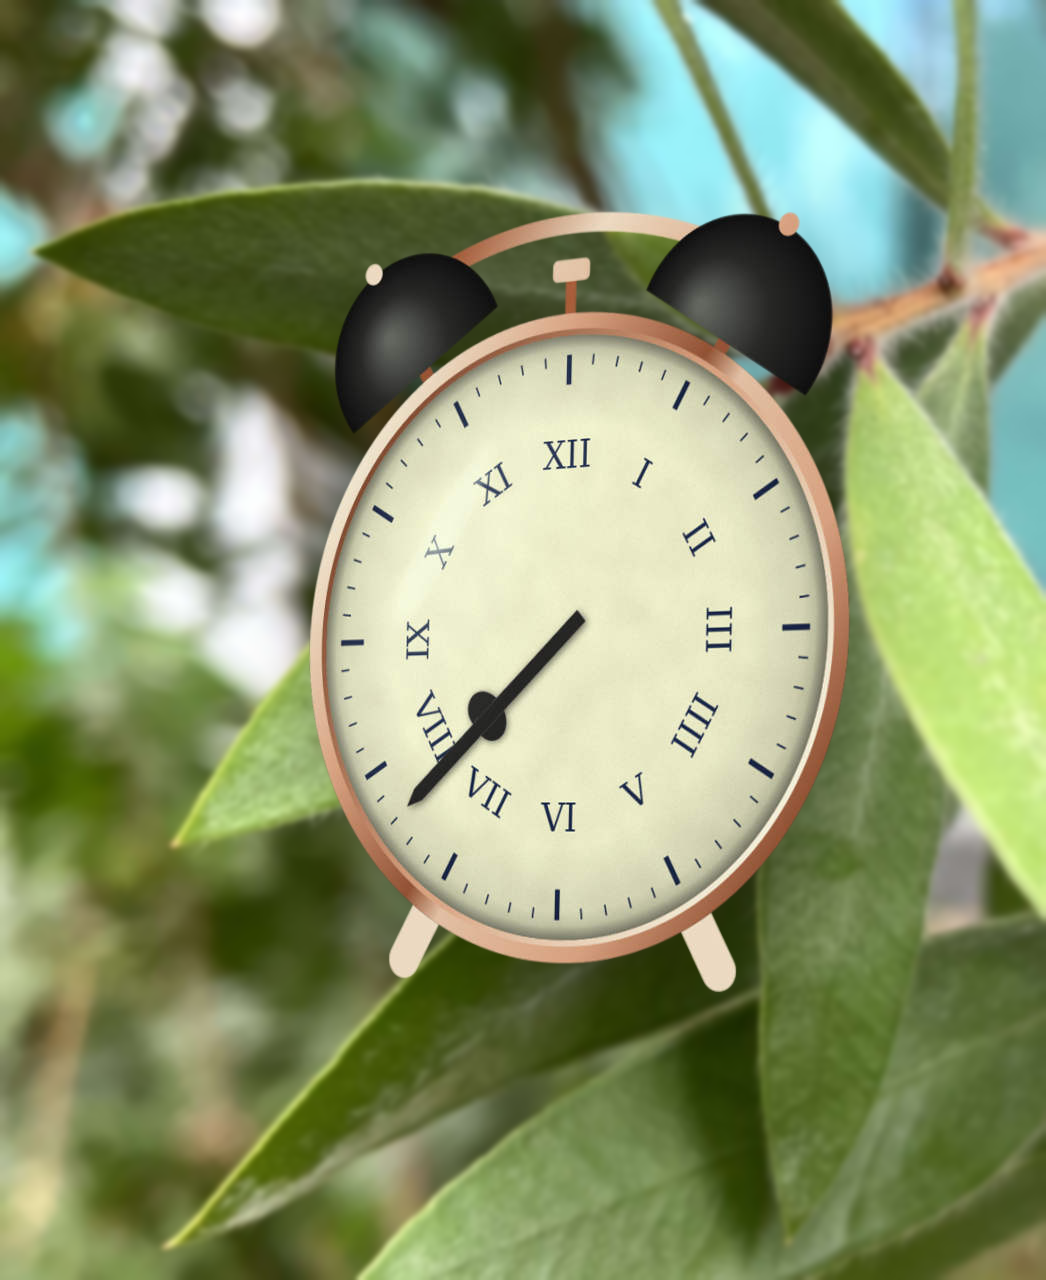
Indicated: 7 h 38 min
